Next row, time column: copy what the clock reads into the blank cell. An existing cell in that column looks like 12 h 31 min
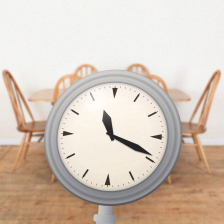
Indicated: 11 h 19 min
